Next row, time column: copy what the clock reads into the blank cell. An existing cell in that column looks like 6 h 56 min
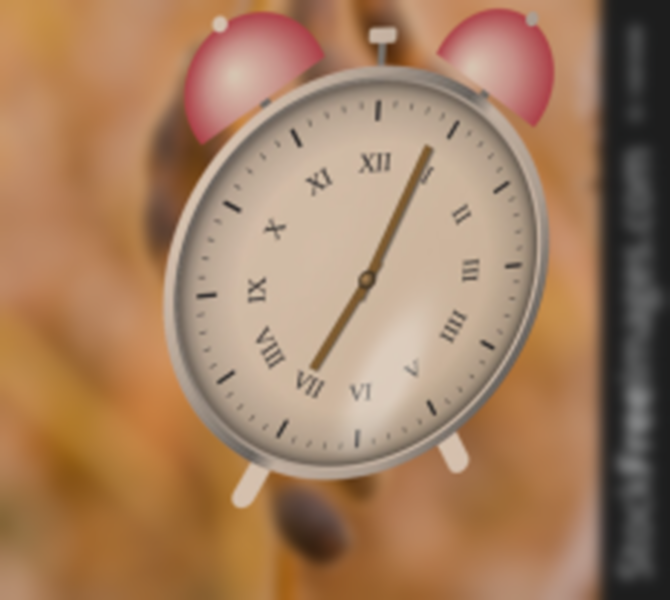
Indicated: 7 h 04 min
